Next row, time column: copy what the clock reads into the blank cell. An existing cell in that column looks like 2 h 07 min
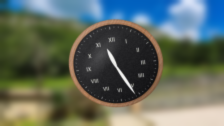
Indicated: 11 h 26 min
